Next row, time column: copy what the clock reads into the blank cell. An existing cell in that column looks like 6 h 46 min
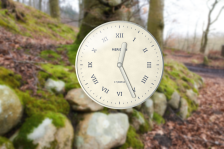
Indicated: 12 h 26 min
